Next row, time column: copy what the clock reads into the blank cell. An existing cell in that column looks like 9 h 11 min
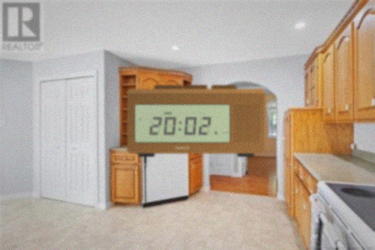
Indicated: 20 h 02 min
